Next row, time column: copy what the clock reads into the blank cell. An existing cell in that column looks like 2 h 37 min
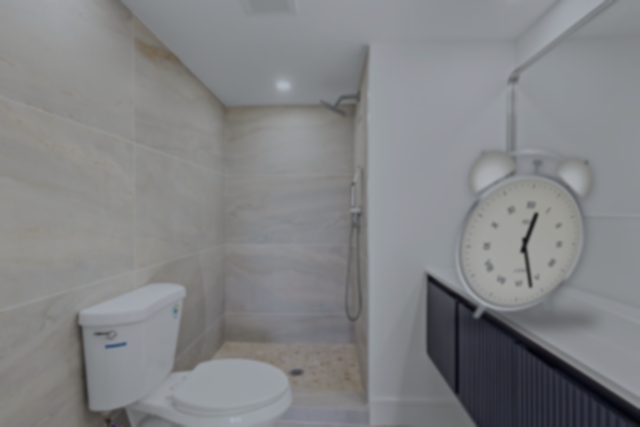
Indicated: 12 h 27 min
